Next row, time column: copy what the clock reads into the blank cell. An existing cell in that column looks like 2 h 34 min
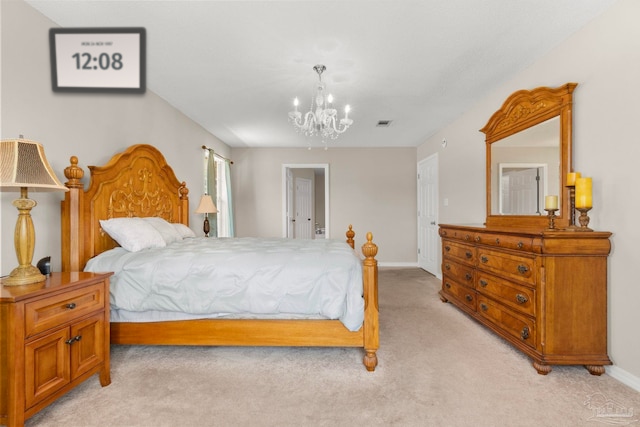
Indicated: 12 h 08 min
